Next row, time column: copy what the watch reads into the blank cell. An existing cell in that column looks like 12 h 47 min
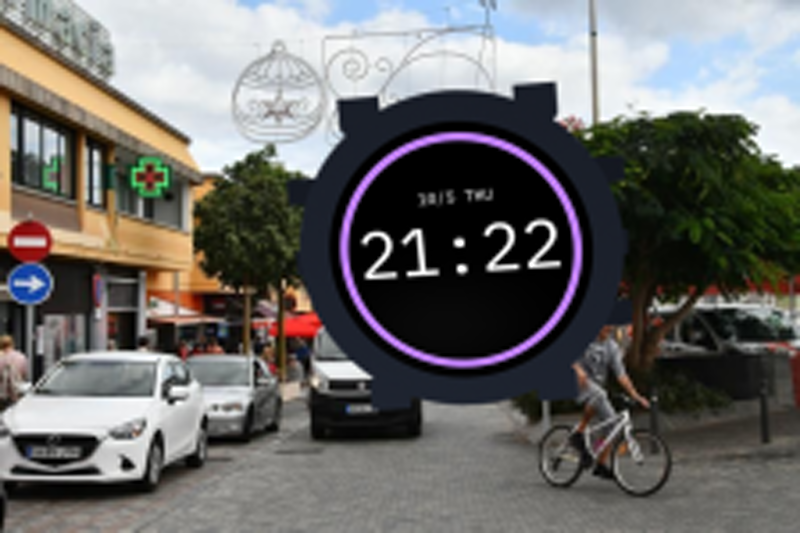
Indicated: 21 h 22 min
